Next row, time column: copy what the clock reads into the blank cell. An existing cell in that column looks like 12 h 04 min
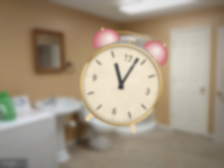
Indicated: 11 h 03 min
